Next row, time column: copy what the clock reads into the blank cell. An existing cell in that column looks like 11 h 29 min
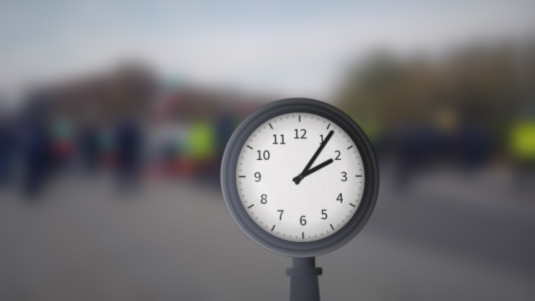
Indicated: 2 h 06 min
